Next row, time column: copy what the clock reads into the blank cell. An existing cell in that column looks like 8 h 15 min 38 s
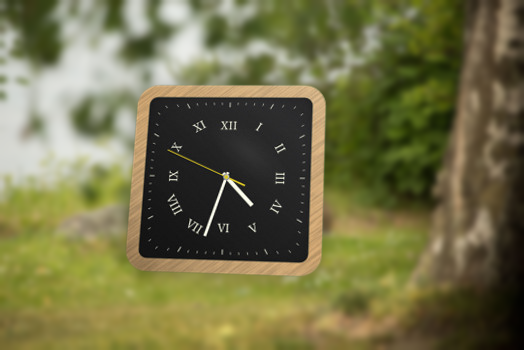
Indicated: 4 h 32 min 49 s
